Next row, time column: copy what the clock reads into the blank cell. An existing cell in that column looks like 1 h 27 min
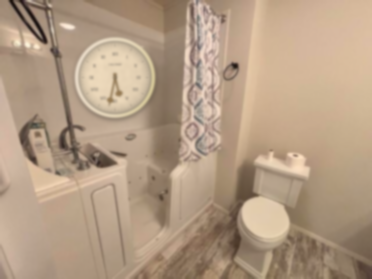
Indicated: 5 h 32 min
